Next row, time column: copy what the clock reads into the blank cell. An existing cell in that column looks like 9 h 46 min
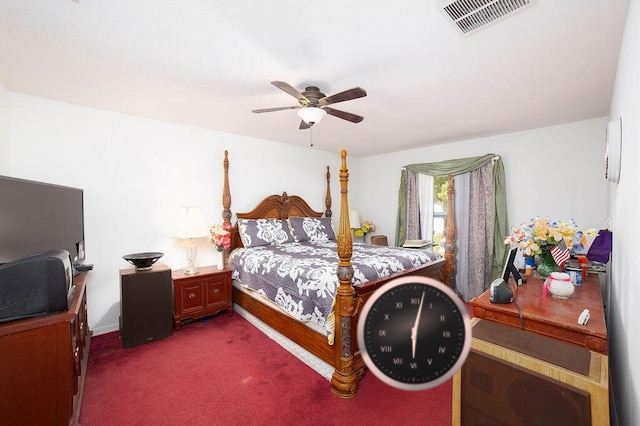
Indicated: 6 h 02 min
